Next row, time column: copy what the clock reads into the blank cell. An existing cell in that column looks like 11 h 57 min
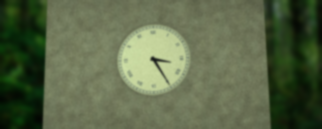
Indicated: 3 h 25 min
